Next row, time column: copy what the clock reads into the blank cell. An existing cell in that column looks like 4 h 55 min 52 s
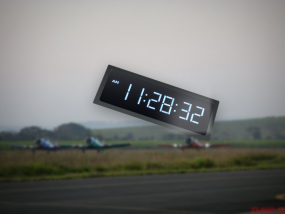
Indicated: 11 h 28 min 32 s
